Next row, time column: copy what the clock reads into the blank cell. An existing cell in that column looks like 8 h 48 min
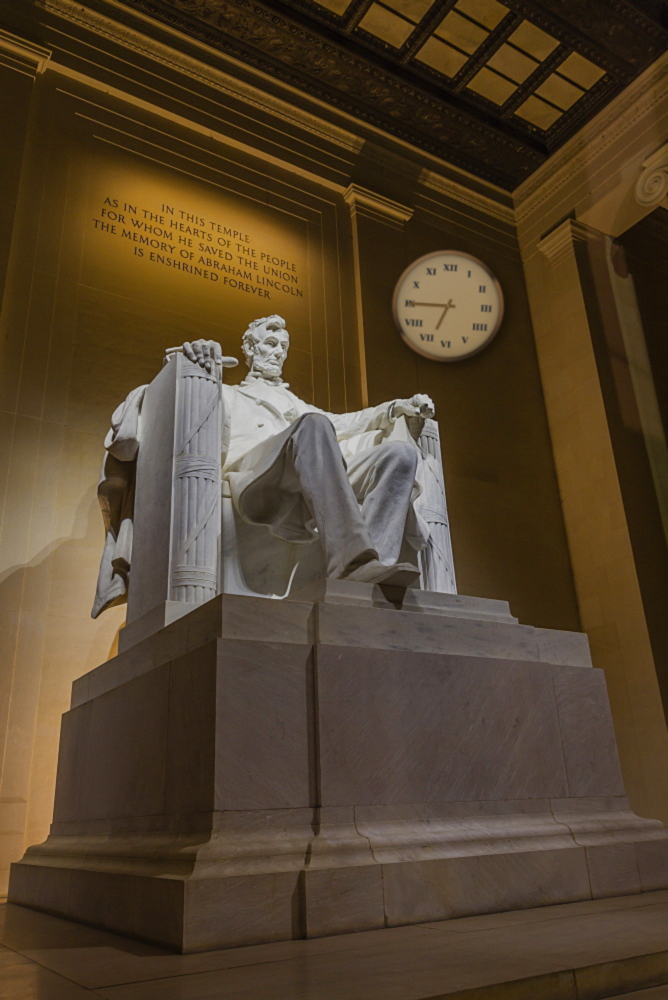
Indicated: 6 h 45 min
